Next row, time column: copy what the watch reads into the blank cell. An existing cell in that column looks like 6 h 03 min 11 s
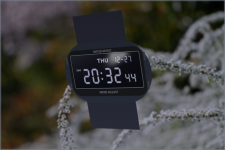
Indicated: 20 h 32 min 44 s
